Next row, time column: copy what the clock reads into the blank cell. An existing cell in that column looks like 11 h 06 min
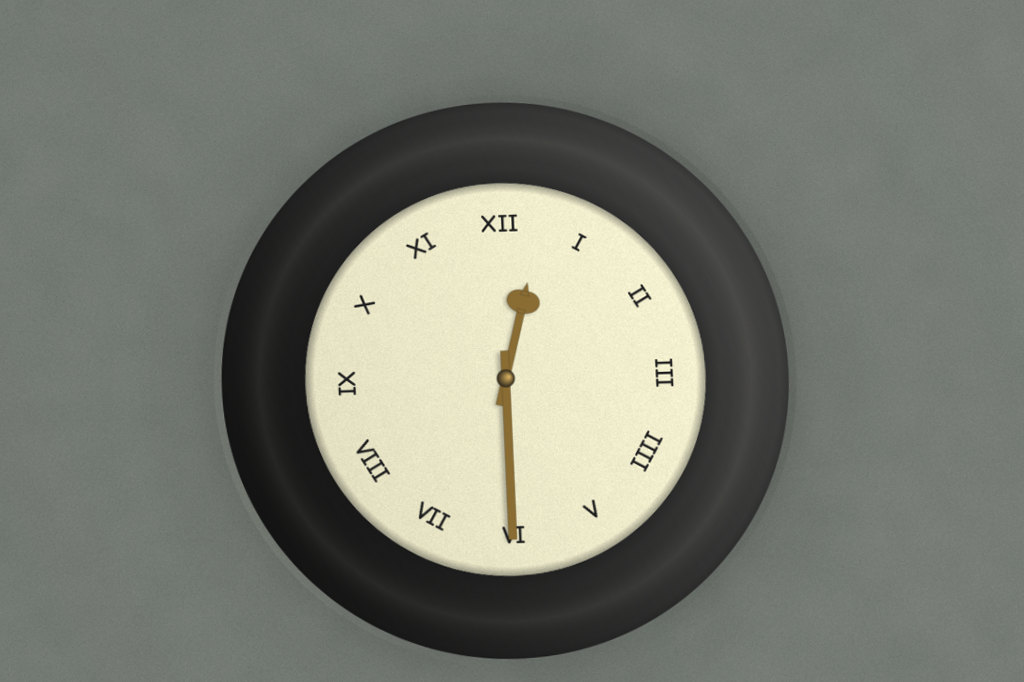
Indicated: 12 h 30 min
